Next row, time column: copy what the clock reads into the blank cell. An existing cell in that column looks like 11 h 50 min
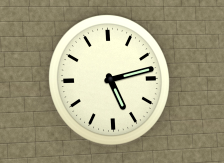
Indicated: 5 h 13 min
